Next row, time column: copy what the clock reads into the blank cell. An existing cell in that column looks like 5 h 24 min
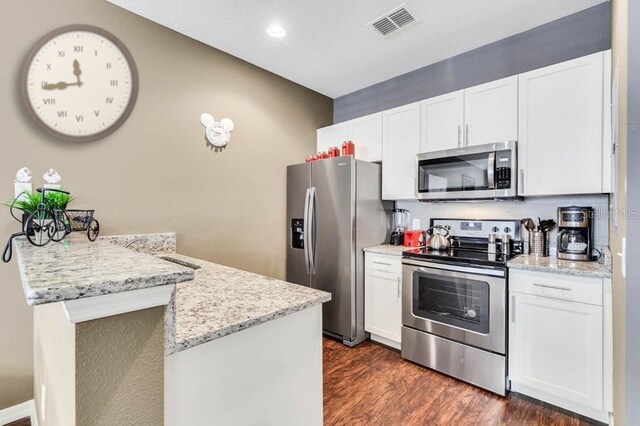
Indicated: 11 h 44 min
